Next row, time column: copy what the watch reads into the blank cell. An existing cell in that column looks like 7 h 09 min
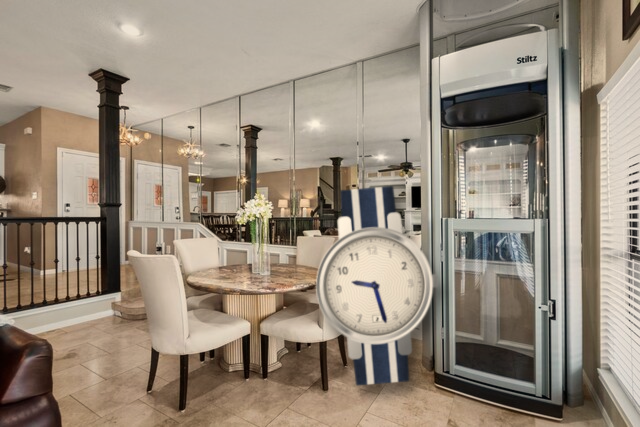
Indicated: 9 h 28 min
